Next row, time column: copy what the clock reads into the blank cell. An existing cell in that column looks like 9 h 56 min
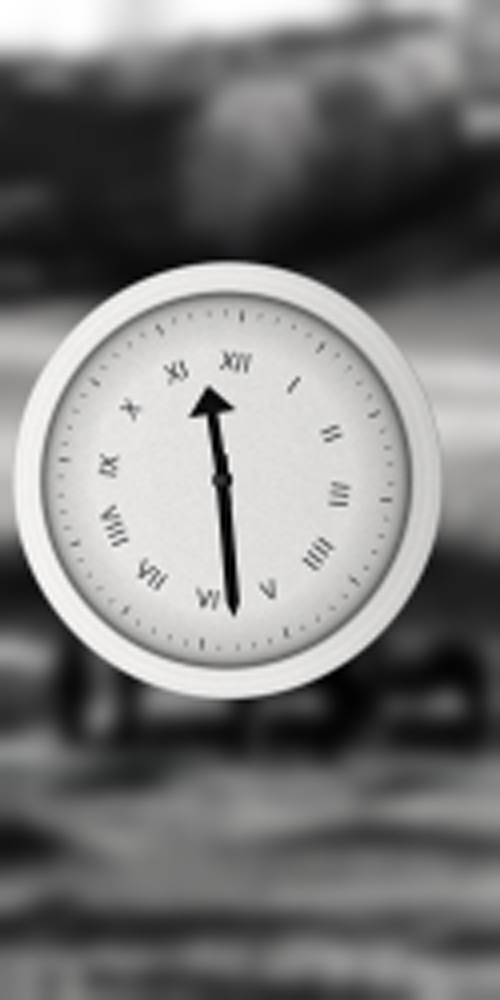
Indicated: 11 h 28 min
